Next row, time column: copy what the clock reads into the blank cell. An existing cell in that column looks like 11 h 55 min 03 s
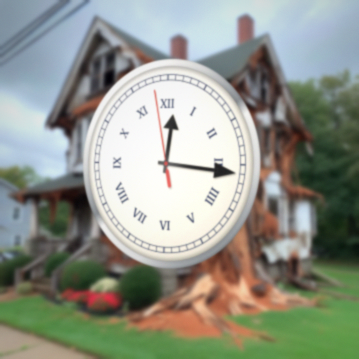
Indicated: 12 h 15 min 58 s
